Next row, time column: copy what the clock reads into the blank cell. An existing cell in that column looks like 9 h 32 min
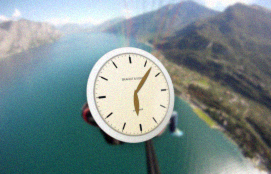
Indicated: 6 h 07 min
